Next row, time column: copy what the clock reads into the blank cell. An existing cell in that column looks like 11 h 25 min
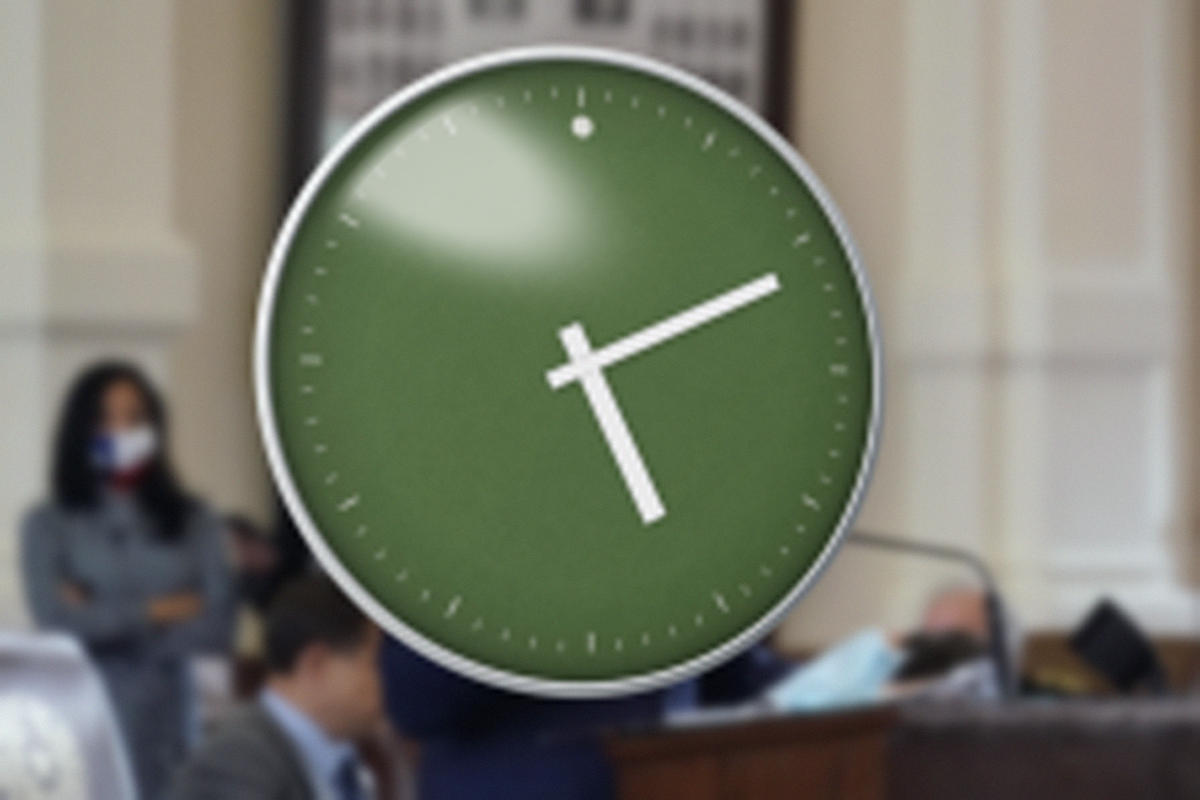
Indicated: 5 h 11 min
